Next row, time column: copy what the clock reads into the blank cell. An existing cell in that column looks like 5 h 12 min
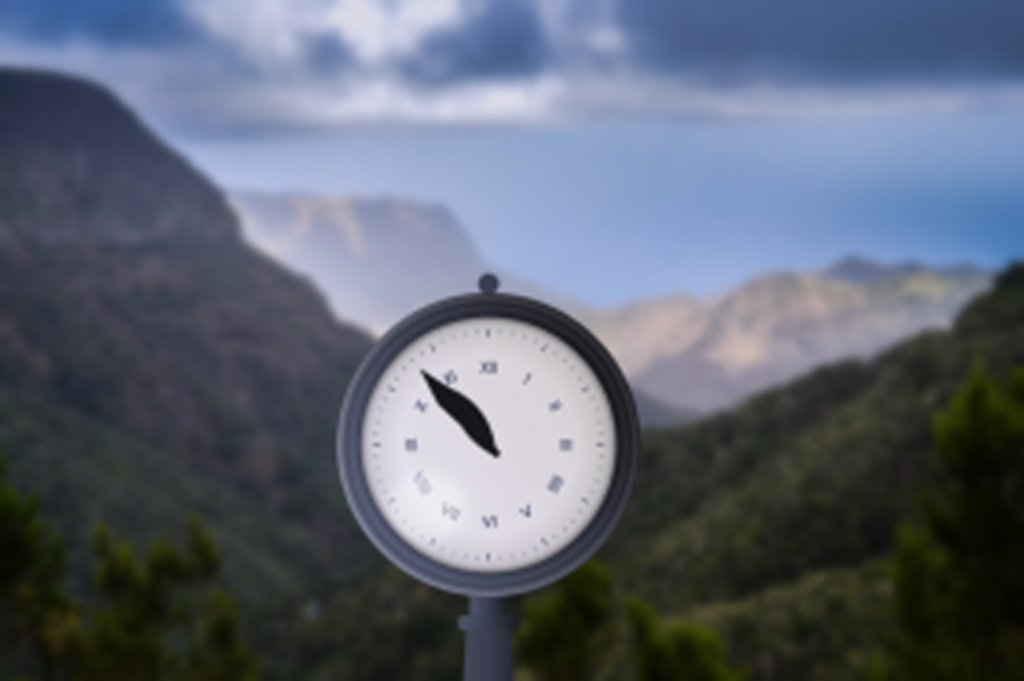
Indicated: 10 h 53 min
